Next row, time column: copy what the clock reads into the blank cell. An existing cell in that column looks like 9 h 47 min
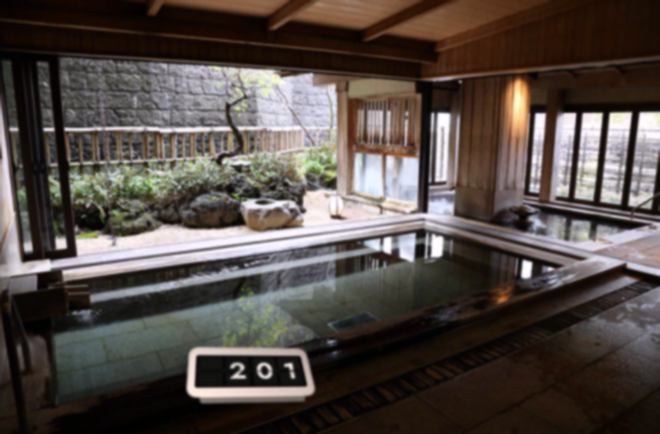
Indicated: 2 h 01 min
